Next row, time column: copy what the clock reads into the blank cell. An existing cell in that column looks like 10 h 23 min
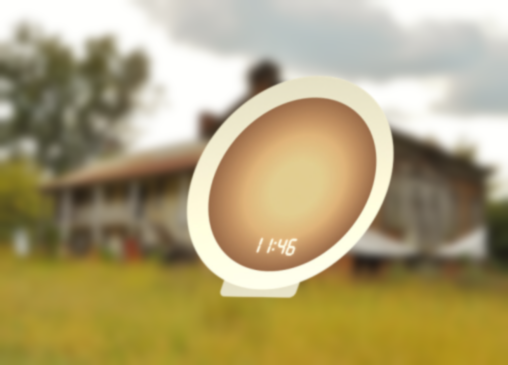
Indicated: 11 h 46 min
